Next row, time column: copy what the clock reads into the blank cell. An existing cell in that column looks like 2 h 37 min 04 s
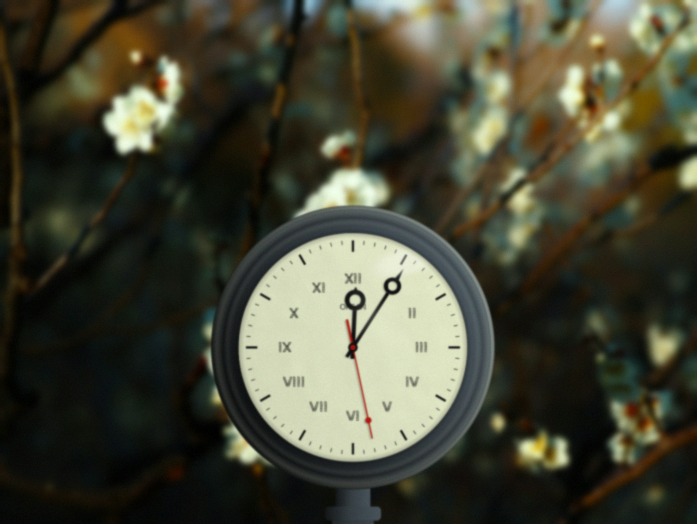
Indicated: 12 h 05 min 28 s
